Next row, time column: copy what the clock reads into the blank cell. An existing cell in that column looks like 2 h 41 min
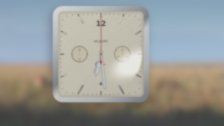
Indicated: 6 h 29 min
